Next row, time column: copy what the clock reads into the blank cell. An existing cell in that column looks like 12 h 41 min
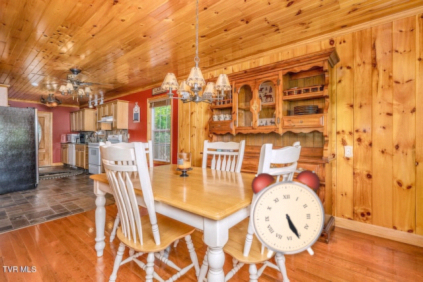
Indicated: 5 h 26 min
